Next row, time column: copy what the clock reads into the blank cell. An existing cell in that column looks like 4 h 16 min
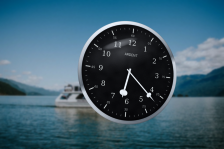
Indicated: 6 h 22 min
